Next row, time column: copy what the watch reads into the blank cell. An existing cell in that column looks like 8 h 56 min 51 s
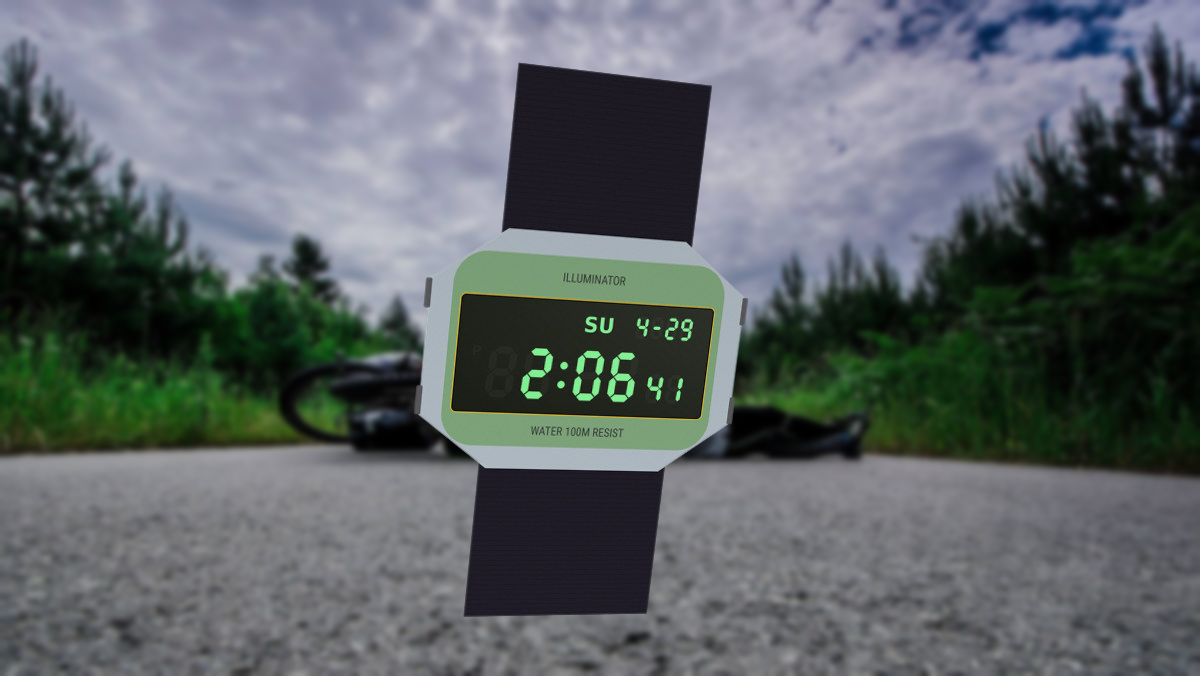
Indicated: 2 h 06 min 41 s
